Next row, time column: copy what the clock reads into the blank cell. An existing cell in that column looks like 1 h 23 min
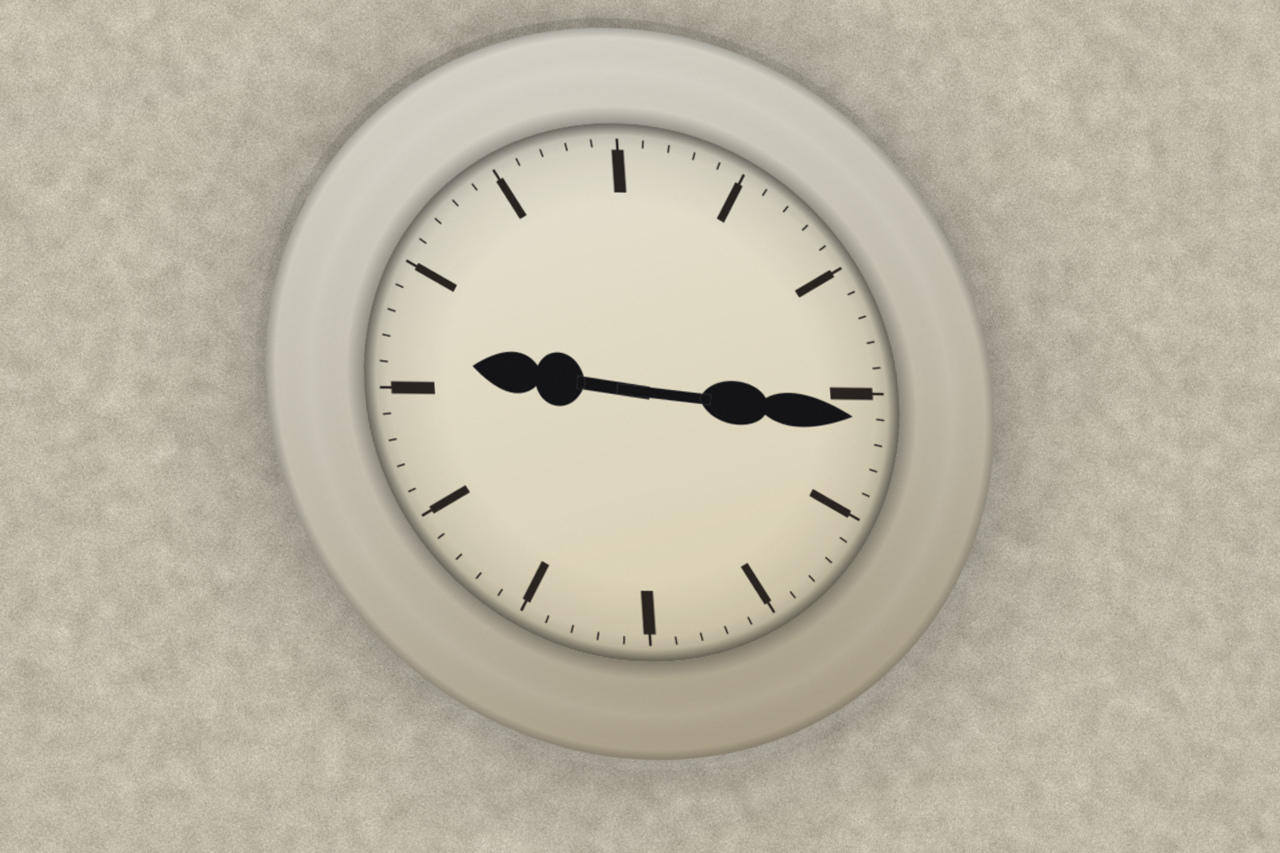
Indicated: 9 h 16 min
